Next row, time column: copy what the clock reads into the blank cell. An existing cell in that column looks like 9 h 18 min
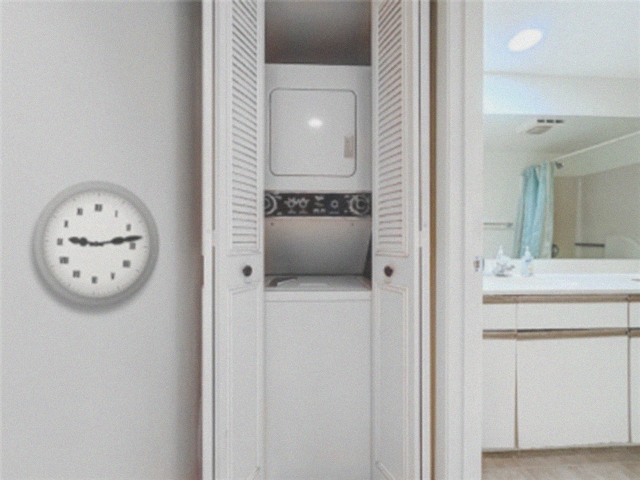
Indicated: 9 h 13 min
